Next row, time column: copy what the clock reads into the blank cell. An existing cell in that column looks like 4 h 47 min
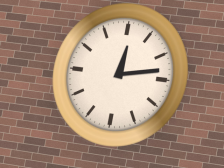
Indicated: 12 h 13 min
